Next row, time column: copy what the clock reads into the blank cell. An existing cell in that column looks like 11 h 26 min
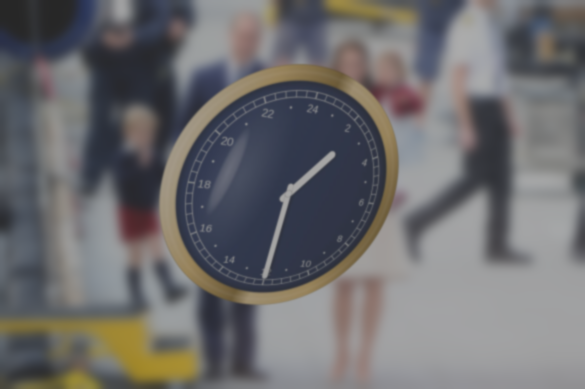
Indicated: 2 h 30 min
